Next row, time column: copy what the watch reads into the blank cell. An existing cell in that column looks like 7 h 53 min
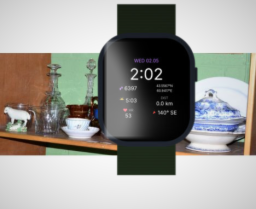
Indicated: 2 h 02 min
